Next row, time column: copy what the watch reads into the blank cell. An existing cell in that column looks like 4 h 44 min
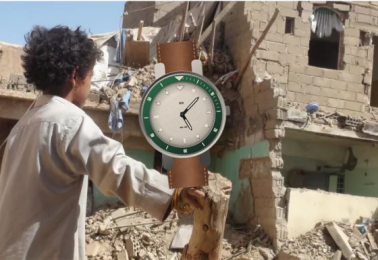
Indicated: 5 h 08 min
